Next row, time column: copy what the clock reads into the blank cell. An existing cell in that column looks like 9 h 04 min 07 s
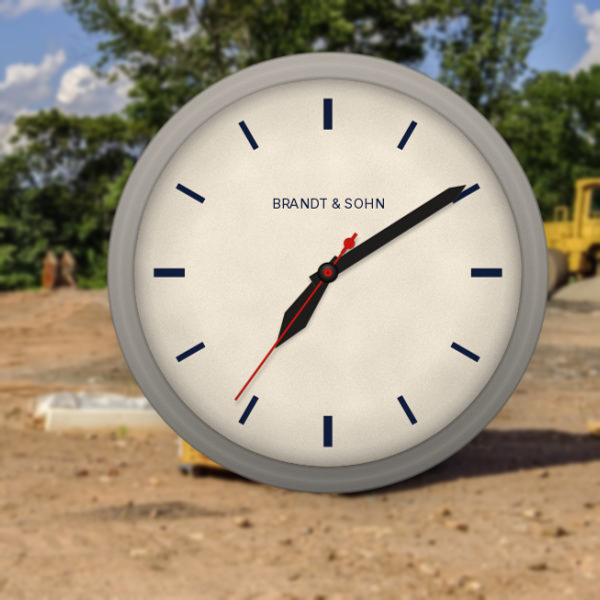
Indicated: 7 h 09 min 36 s
